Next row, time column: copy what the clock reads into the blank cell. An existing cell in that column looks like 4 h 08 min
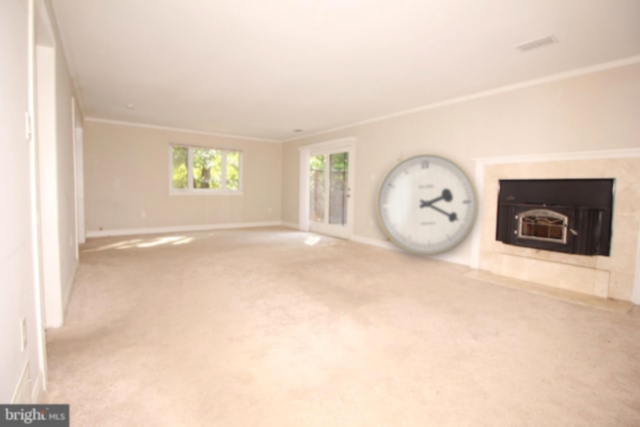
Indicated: 2 h 20 min
